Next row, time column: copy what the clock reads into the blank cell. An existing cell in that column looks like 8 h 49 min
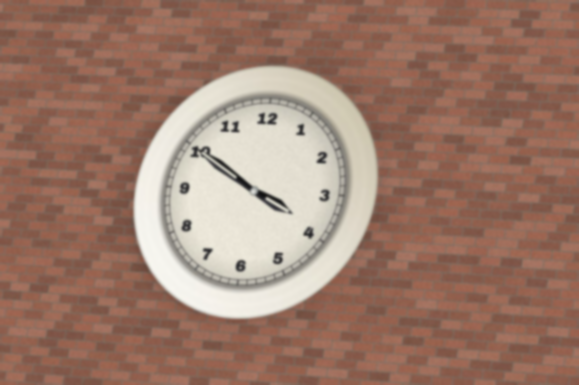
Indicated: 3 h 50 min
